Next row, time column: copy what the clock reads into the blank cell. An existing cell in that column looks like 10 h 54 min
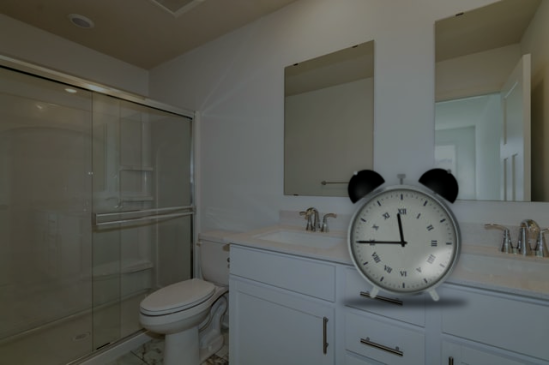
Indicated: 11 h 45 min
